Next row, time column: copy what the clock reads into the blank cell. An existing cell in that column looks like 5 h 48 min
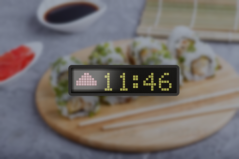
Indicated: 11 h 46 min
